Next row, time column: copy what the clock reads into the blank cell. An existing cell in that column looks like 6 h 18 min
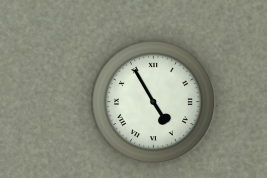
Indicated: 4 h 55 min
